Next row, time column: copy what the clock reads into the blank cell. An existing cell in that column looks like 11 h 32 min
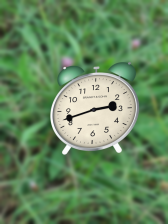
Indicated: 2 h 42 min
